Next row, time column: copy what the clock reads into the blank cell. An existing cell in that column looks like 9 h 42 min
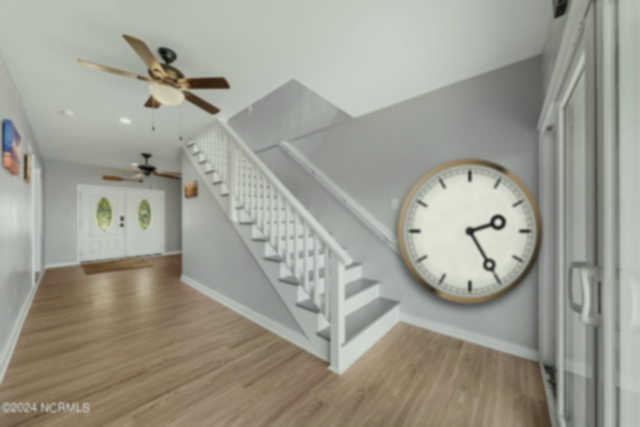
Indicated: 2 h 25 min
